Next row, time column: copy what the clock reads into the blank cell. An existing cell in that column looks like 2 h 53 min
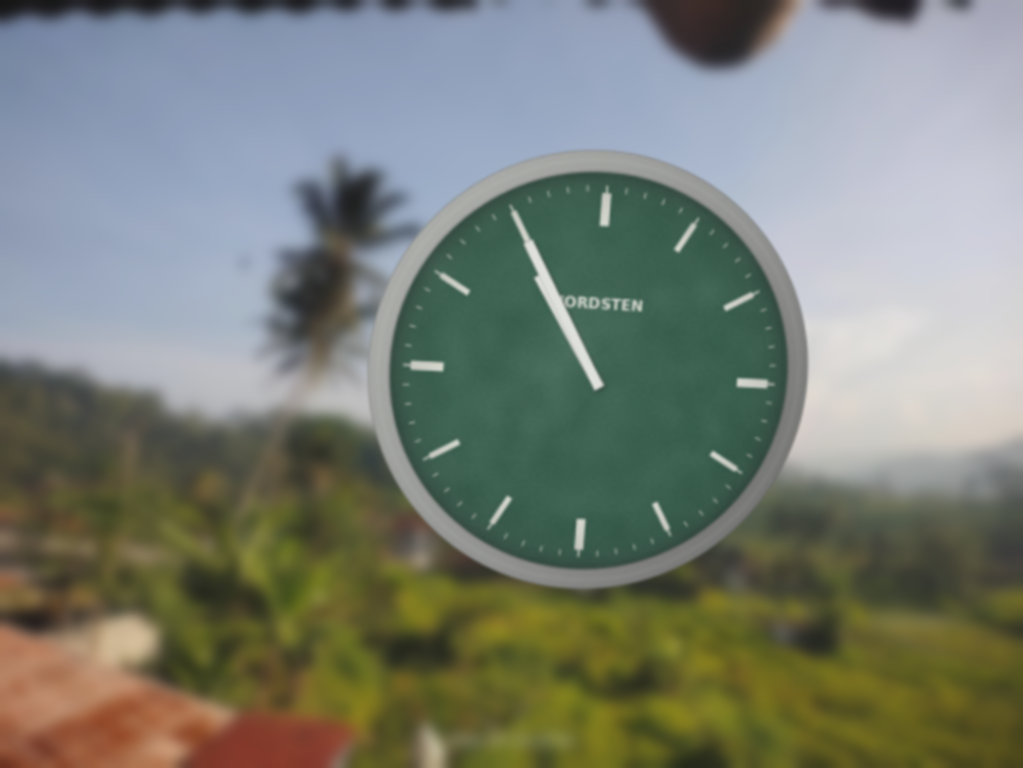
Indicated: 10 h 55 min
